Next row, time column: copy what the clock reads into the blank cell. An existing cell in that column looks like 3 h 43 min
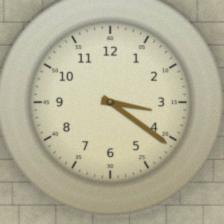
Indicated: 3 h 21 min
